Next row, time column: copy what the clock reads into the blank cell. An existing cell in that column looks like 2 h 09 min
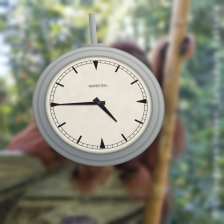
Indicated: 4 h 45 min
